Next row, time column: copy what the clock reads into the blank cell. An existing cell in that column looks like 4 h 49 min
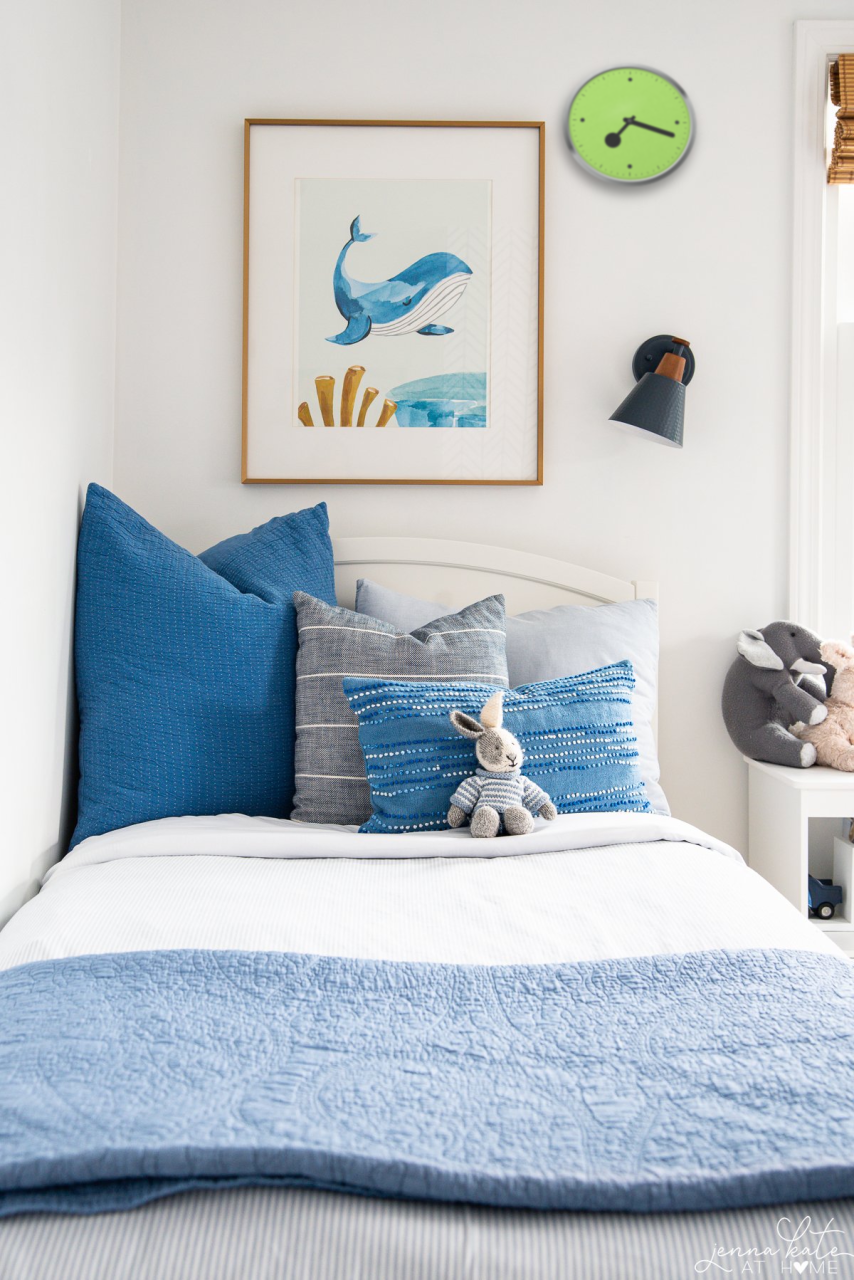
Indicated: 7 h 18 min
